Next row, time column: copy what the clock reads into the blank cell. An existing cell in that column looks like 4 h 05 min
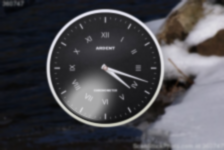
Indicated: 4 h 18 min
